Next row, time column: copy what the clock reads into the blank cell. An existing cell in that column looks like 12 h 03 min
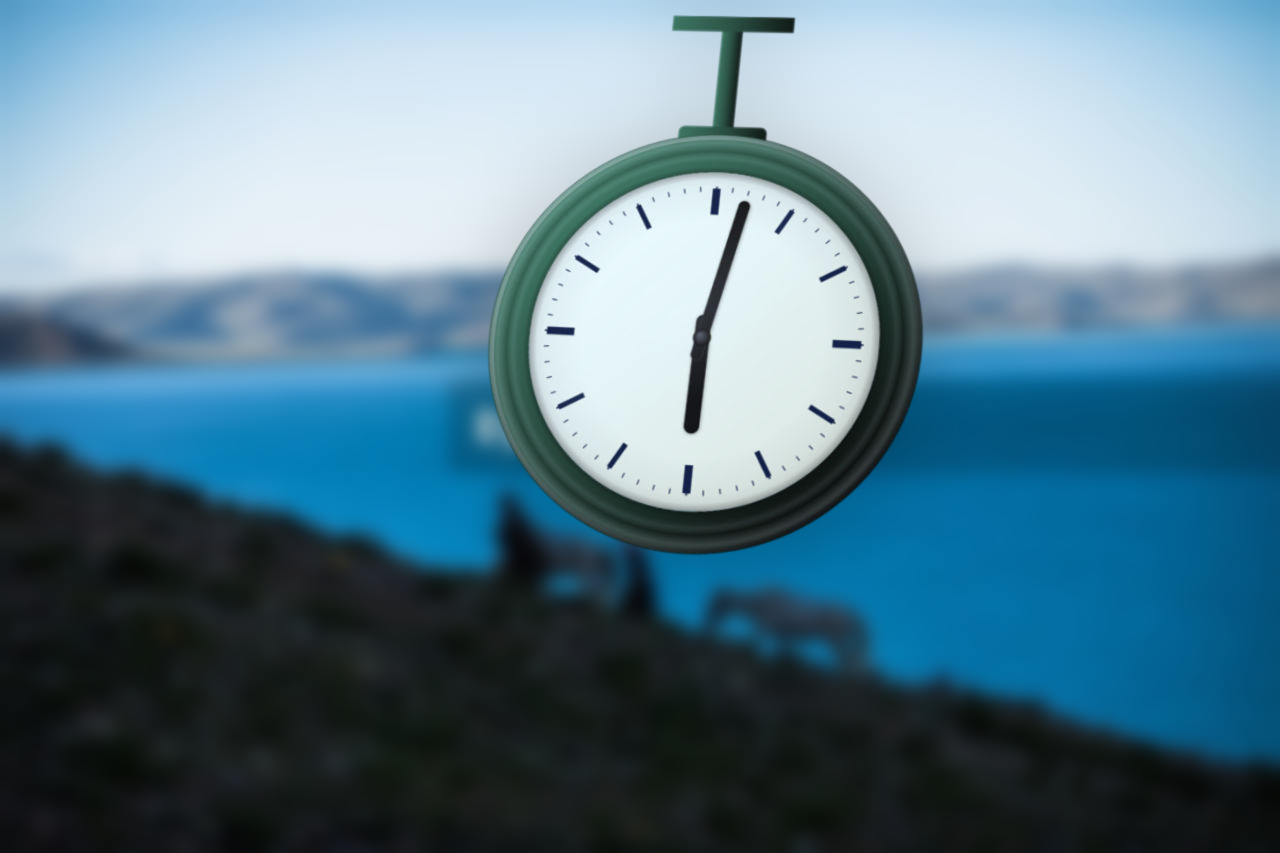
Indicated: 6 h 02 min
